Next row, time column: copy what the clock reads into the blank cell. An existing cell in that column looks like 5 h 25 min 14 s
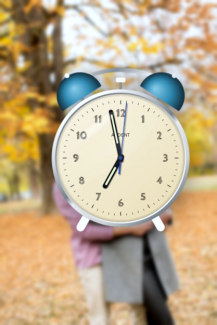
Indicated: 6 h 58 min 01 s
